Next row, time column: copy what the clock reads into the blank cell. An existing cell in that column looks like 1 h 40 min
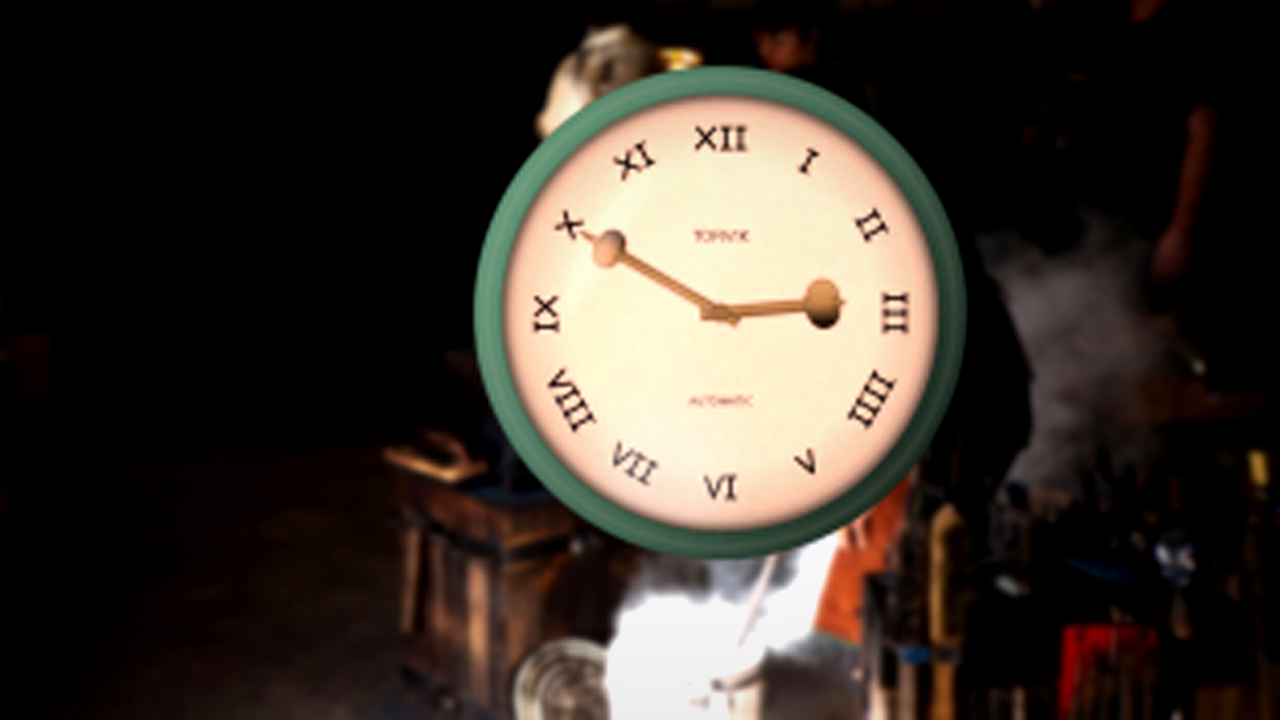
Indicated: 2 h 50 min
